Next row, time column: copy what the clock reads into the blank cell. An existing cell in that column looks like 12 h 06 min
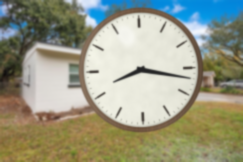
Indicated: 8 h 17 min
